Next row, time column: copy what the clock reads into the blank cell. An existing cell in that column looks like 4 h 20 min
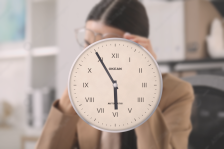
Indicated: 5 h 55 min
